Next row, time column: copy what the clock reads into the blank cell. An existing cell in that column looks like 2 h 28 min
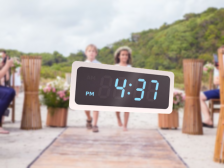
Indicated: 4 h 37 min
